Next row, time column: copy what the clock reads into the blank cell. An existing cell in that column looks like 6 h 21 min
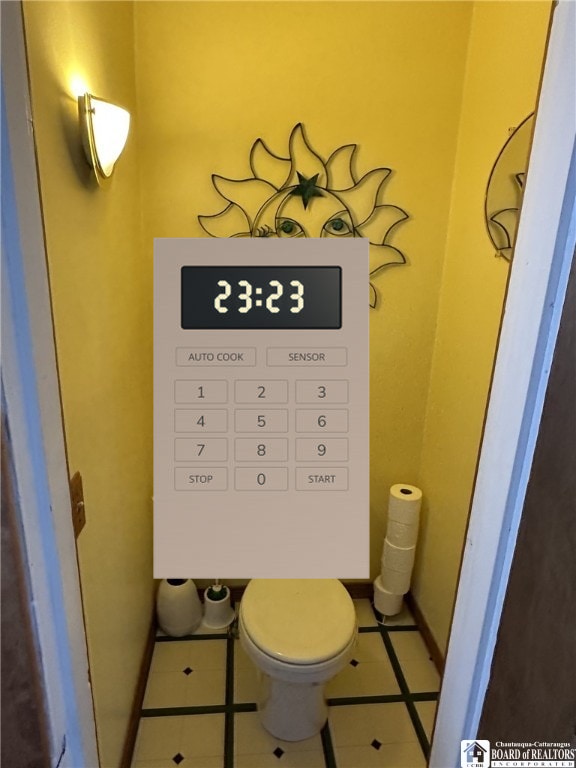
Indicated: 23 h 23 min
